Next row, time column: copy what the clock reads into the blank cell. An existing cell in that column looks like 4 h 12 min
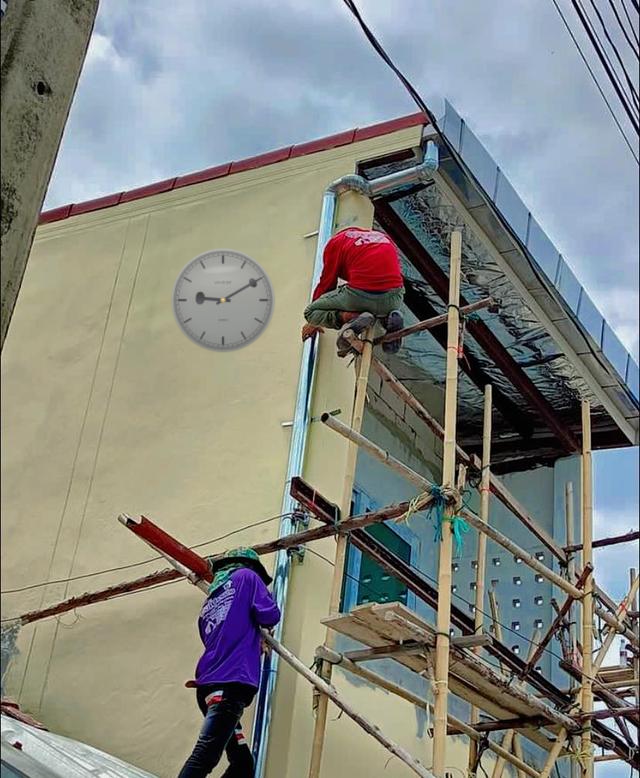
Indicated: 9 h 10 min
